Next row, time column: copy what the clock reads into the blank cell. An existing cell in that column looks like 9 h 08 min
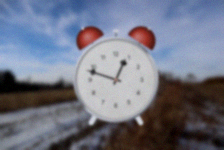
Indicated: 12 h 48 min
